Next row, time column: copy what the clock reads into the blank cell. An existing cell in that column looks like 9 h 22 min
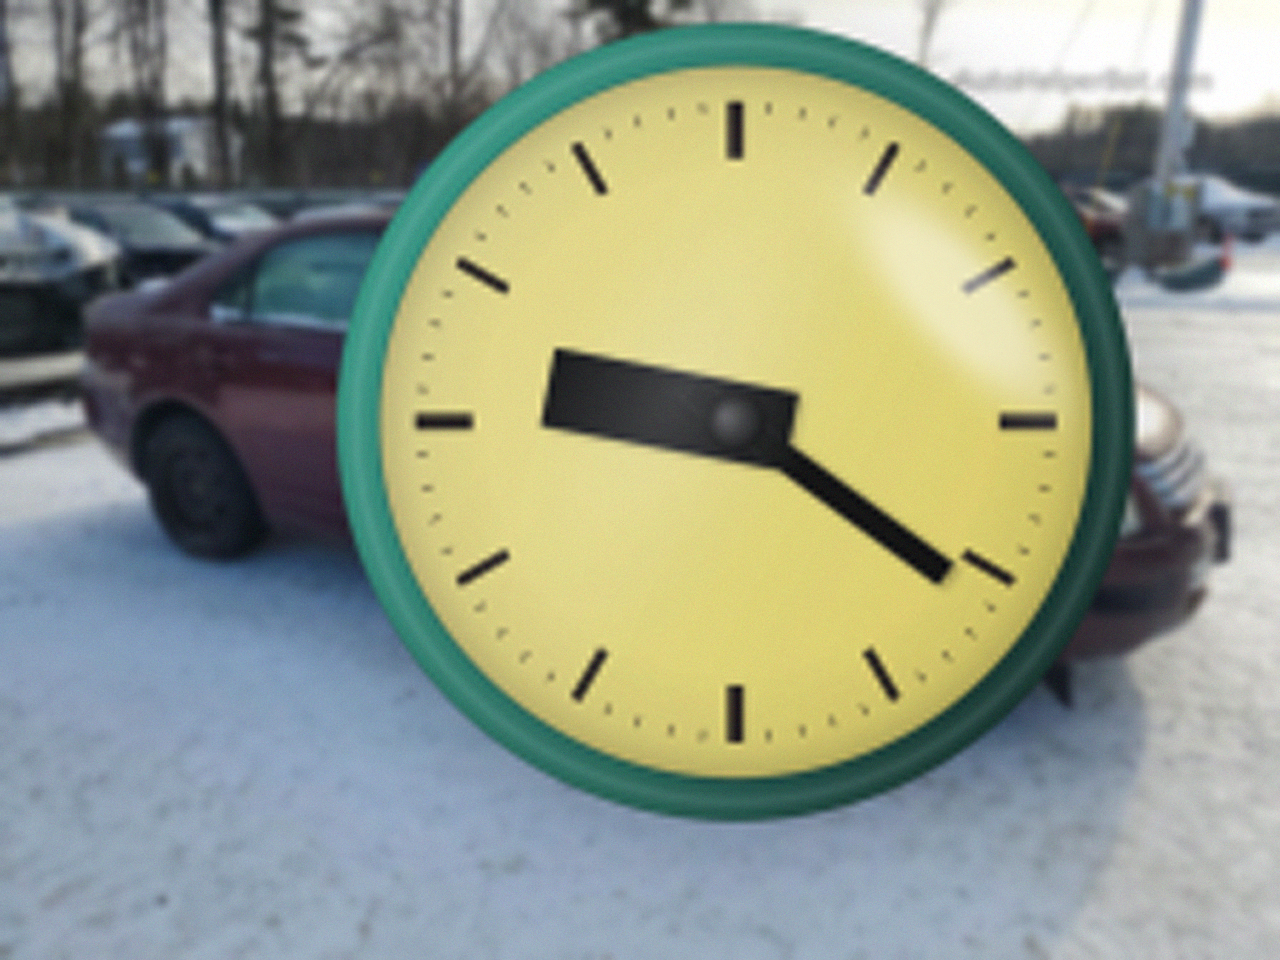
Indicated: 9 h 21 min
